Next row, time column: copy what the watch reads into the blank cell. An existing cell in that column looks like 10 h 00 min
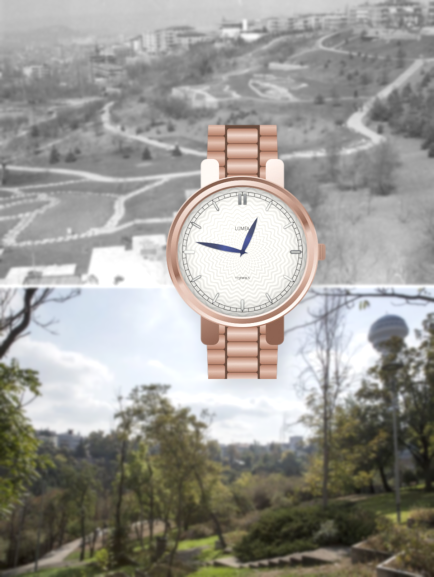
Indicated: 12 h 47 min
